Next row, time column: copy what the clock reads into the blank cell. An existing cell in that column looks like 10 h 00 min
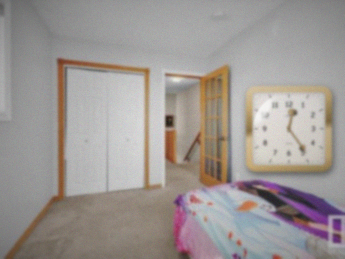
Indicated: 12 h 24 min
